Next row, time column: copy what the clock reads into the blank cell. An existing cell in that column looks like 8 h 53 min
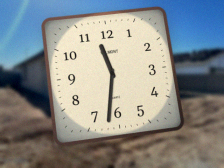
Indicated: 11 h 32 min
